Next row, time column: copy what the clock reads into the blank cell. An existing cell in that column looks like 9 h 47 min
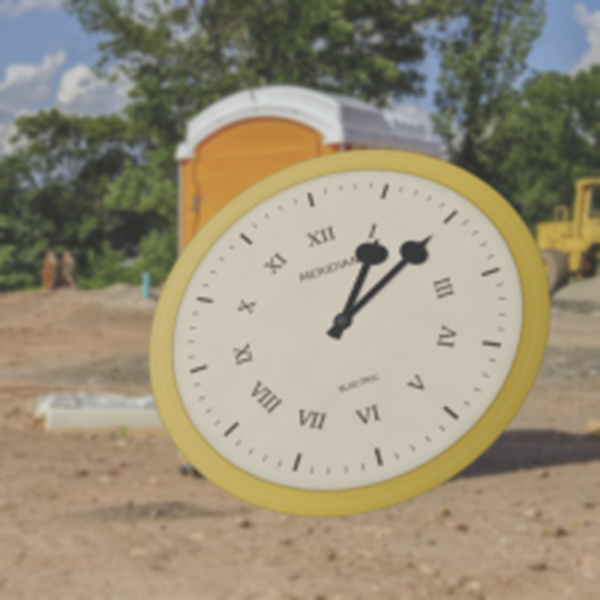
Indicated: 1 h 10 min
